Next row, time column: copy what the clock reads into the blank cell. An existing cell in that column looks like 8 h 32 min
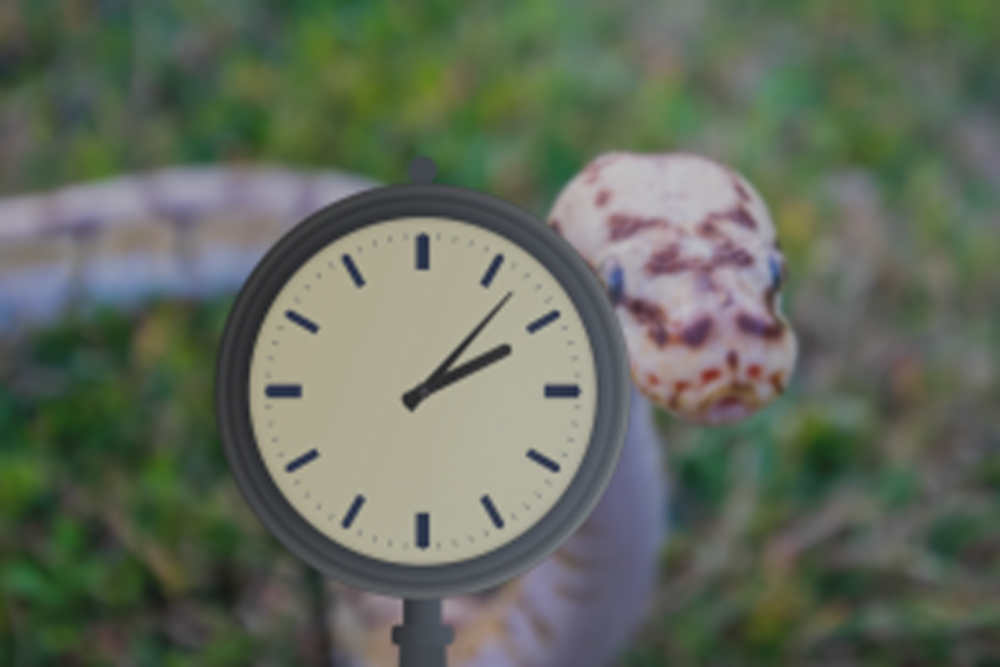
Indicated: 2 h 07 min
